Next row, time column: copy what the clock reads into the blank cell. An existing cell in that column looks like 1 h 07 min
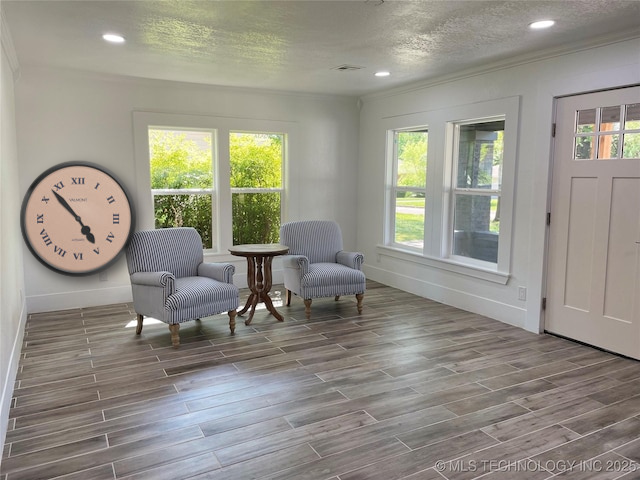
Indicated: 4 h 53 min
